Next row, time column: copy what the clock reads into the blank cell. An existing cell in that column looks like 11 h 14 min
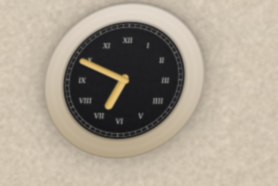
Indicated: 6 h 49 min
